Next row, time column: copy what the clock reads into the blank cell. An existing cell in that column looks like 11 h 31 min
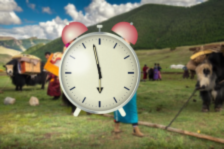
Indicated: 5 h 58 min
